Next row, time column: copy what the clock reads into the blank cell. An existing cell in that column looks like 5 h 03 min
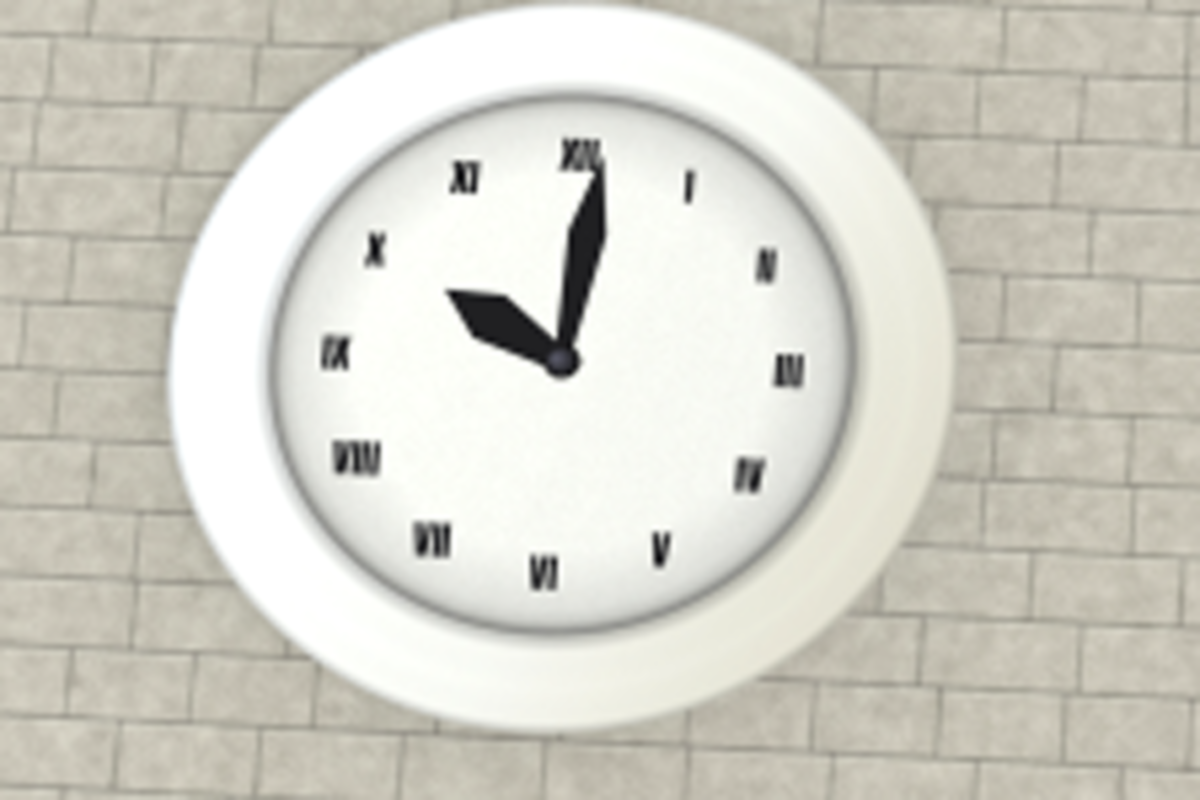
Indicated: 10 h 01 min
